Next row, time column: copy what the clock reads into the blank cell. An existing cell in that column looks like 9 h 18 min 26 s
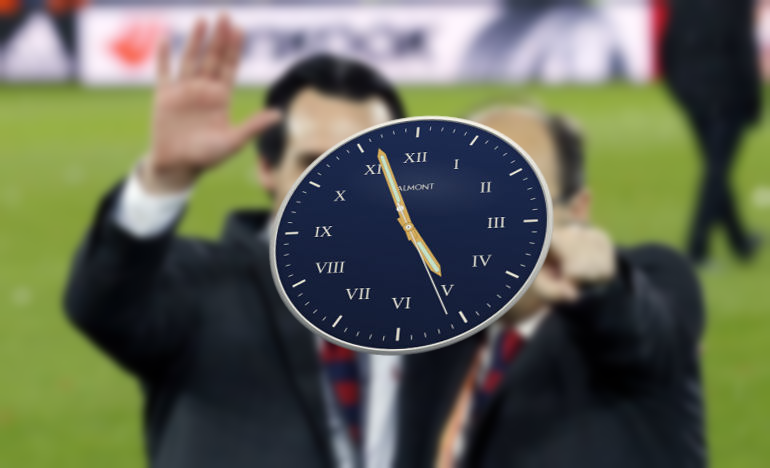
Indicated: 4 h 56 min 26 s
